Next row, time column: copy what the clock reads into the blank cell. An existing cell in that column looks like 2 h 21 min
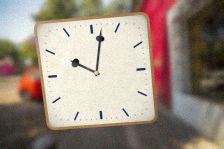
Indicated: 10 h 02 min
